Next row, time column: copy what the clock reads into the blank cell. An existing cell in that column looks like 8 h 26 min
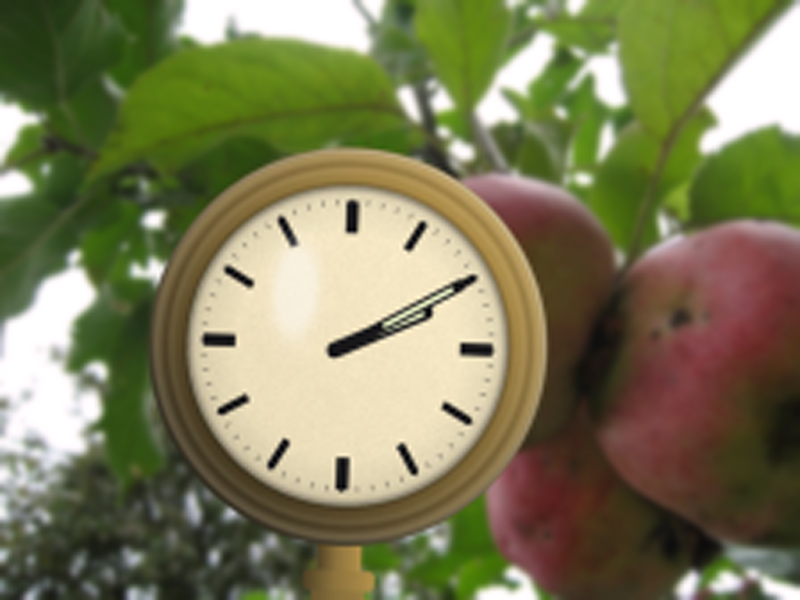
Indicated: 2 h 10 min
